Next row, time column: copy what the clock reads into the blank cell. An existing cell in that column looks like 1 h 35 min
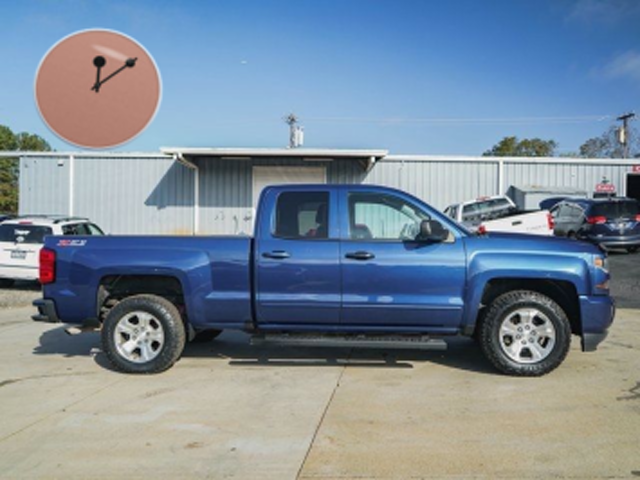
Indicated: 12 h 09 min
